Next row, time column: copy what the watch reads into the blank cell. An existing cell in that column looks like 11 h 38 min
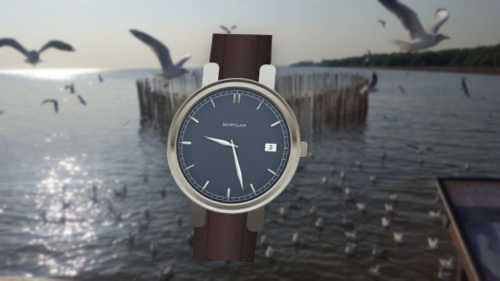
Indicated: 9 h 27 min
